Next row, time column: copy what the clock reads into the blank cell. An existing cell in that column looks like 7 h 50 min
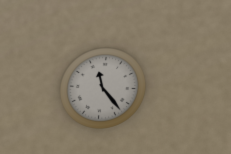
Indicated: 11 h 23 min
